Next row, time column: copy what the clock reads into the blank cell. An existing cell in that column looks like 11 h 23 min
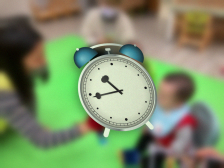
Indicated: 10 h 44 min
